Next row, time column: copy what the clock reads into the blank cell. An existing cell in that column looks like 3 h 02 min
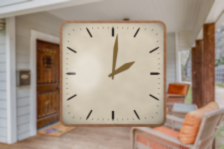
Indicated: 2 h 01 min
